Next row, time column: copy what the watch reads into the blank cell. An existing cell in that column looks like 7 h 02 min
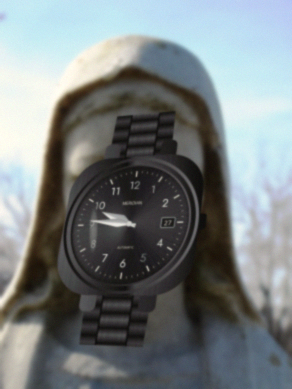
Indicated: 9 h 46 min
